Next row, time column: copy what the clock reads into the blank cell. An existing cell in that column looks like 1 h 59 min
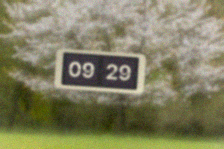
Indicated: 9 h 29 min
